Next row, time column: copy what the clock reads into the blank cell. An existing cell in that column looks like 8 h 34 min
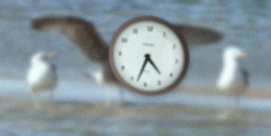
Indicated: 4 h 33 min
